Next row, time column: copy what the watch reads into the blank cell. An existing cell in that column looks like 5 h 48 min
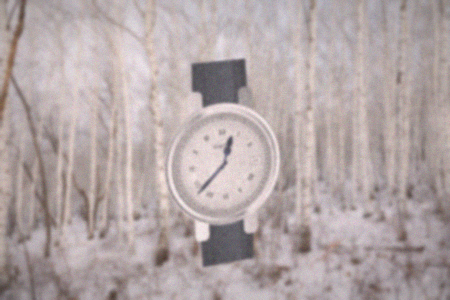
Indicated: 12 h 38 min
